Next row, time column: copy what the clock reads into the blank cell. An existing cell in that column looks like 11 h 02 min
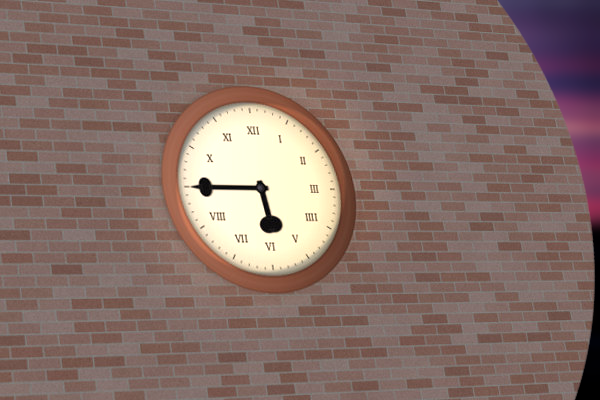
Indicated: 5 h 45 min
